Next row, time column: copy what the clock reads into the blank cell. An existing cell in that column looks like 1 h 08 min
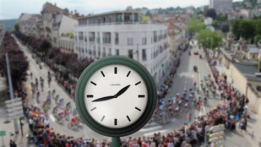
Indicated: 1 h 43 min
